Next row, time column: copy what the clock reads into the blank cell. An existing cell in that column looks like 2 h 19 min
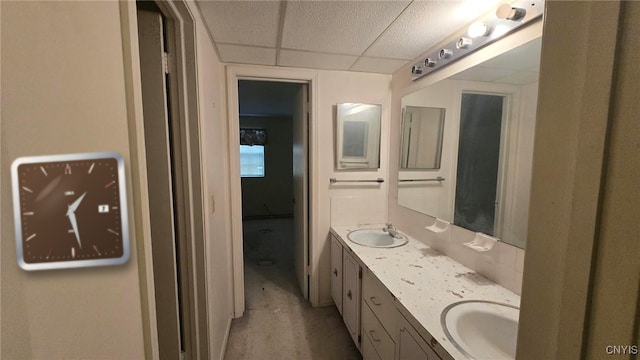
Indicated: 1 h 28 min
